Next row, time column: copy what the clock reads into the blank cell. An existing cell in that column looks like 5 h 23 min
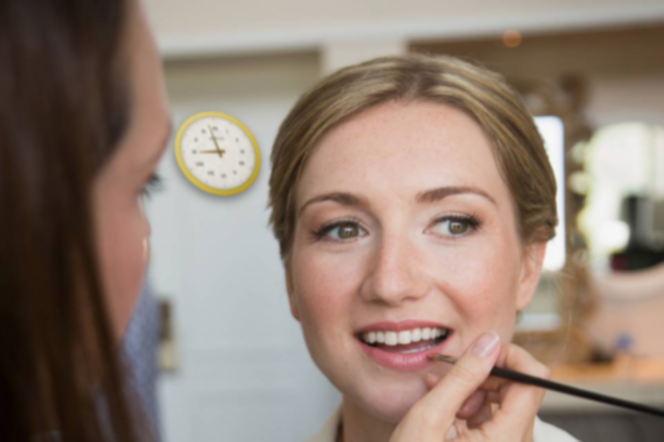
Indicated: 8 h 58 min
